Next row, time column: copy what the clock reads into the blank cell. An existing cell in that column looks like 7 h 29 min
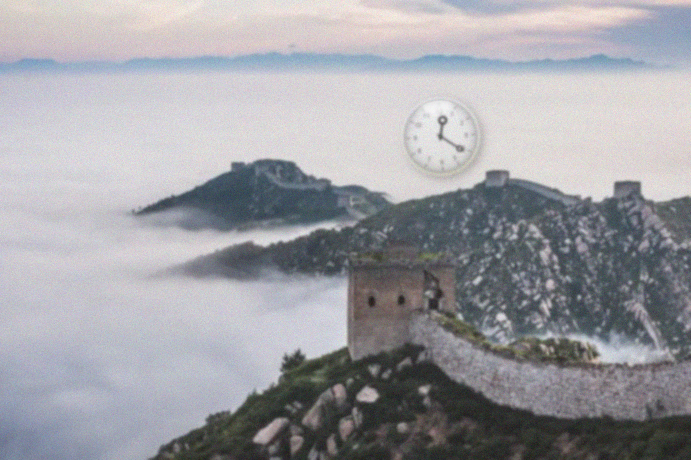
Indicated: 12 h 21 min
